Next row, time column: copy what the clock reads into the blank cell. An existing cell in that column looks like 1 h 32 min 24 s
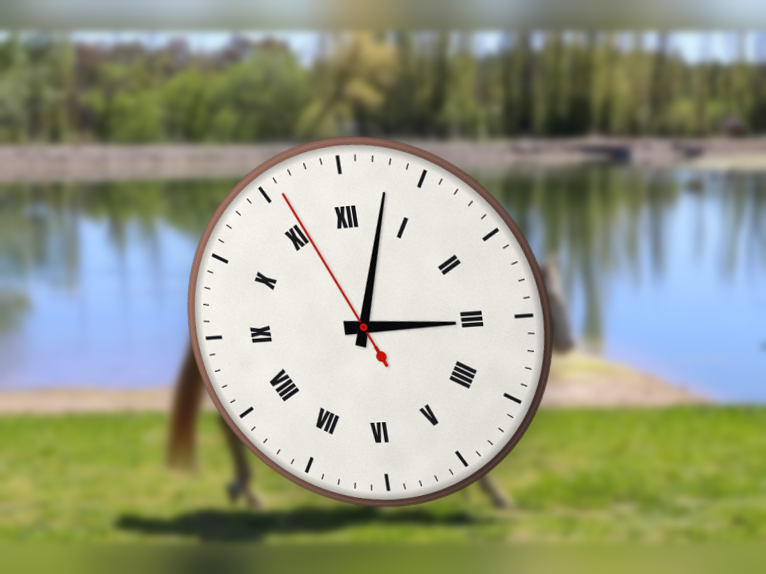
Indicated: 3 h 02 min 56 s
